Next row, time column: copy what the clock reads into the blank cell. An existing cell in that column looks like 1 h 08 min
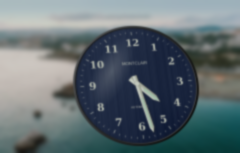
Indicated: 4 h 28 min
